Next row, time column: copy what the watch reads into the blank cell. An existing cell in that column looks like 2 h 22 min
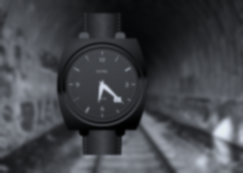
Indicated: 6 h 22 min
